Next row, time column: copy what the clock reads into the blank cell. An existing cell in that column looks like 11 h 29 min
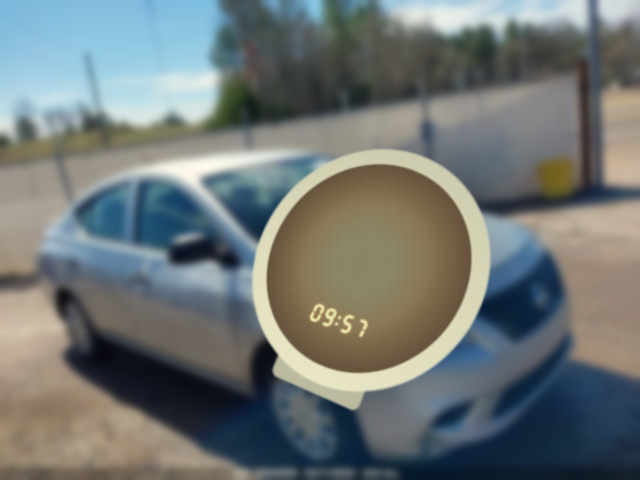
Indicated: 9 h 57 min
